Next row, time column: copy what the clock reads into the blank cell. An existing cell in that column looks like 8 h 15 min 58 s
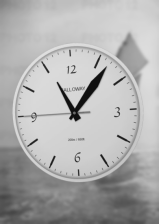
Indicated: 11 h 06 min 45 s
